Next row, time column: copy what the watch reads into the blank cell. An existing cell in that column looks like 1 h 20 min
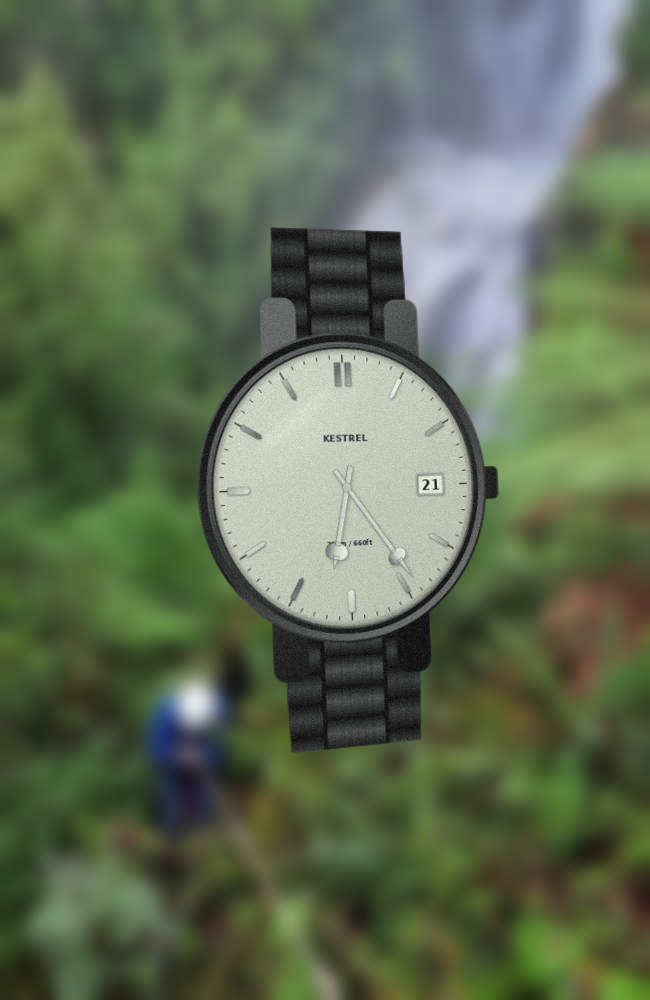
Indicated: 6 h 24 min
